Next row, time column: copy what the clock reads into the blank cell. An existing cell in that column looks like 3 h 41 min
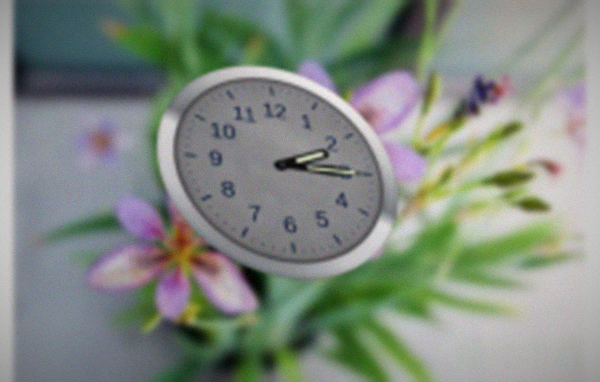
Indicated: 2 h 15 min
